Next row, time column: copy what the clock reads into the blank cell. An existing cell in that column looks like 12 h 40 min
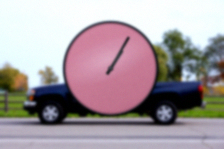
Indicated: 1 h 05 min
